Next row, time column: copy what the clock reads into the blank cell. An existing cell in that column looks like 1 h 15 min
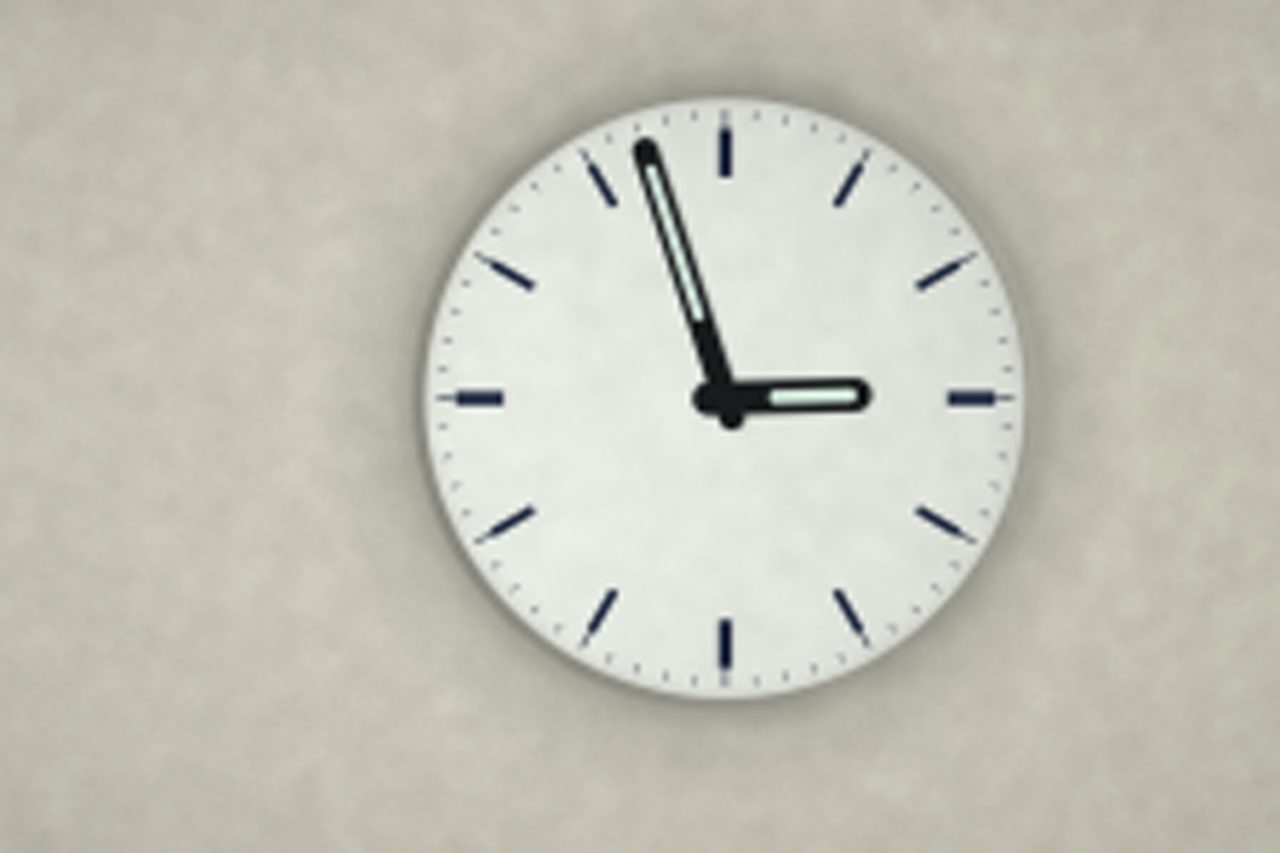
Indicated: 2 h 57 min
